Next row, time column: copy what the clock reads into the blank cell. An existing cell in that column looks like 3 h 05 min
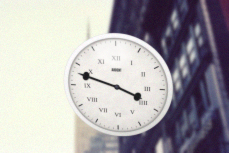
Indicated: 3 h 48 min
